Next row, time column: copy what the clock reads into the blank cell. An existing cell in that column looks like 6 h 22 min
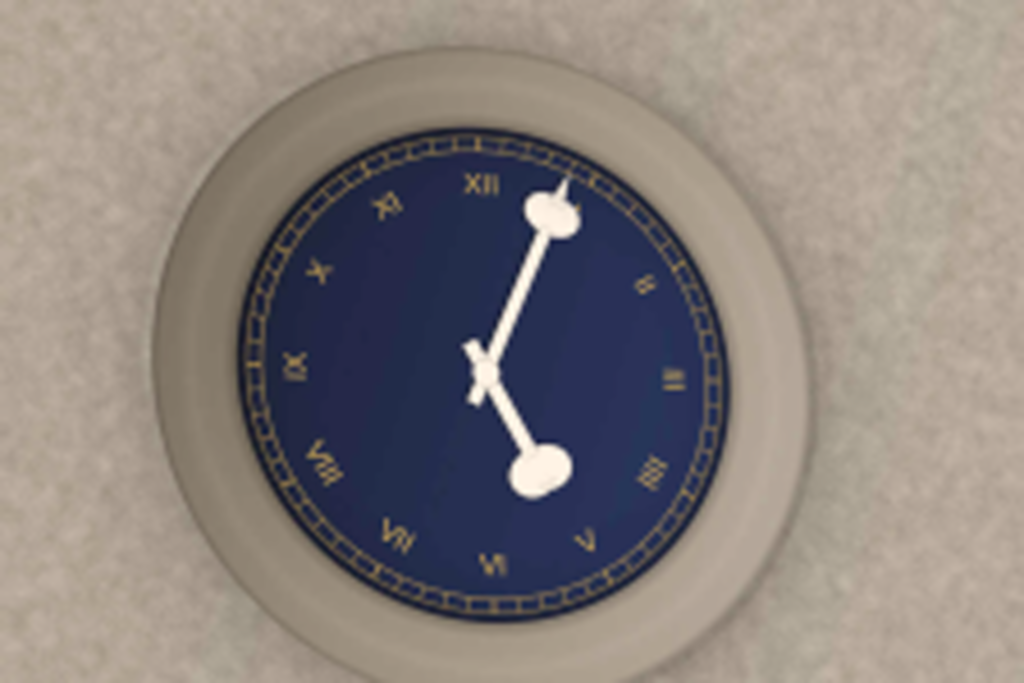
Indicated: 5 h 04 min
